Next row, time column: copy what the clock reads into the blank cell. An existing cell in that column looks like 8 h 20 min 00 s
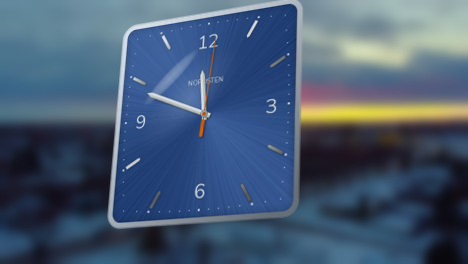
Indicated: 11 h 49 min 01 s
